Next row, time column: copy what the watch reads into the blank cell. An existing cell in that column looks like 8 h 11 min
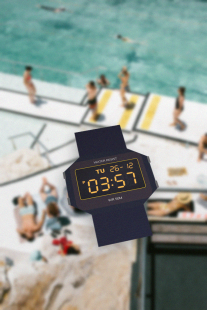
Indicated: 3 h 57 min
